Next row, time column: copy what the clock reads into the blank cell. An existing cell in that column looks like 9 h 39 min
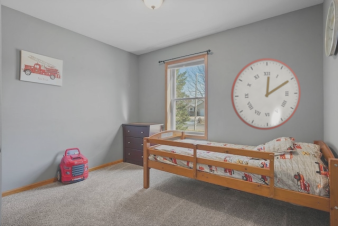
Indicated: 12 h 10 min
